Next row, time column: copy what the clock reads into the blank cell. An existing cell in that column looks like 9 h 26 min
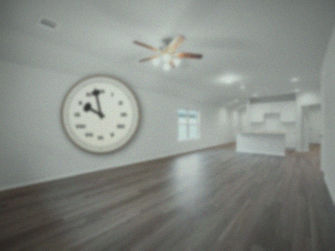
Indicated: 9 h 58 min
